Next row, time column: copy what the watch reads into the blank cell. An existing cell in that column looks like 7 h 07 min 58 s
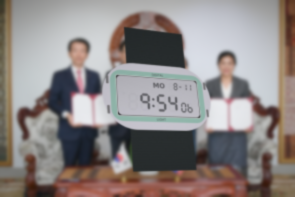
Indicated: 9 h 54 min 06 s
